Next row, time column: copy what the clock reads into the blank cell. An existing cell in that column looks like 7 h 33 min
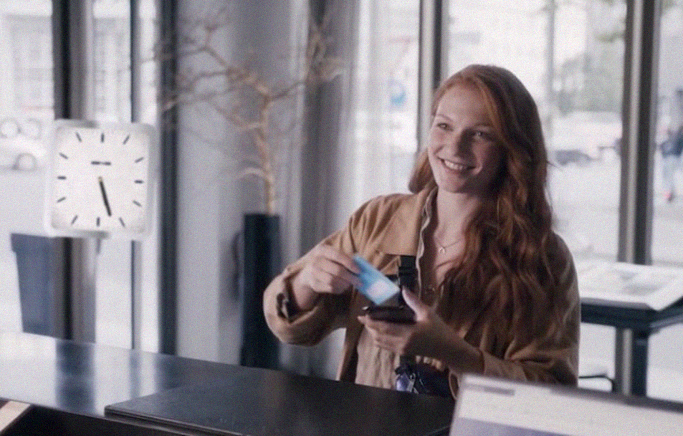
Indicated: 5 h 27 min
